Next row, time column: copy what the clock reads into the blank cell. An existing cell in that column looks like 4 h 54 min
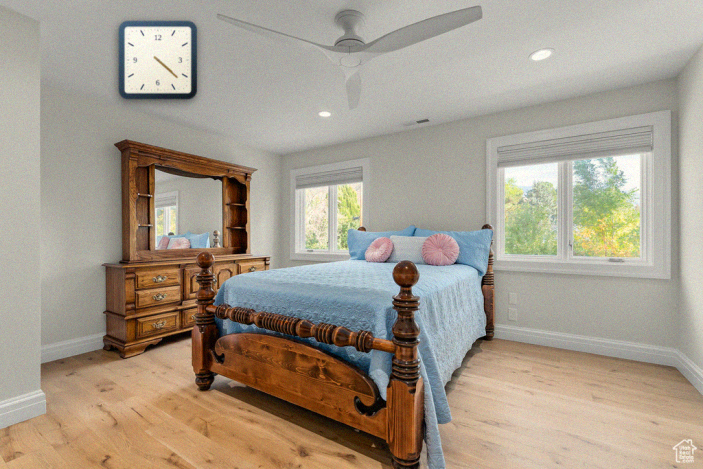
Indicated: 4 h 22 min
